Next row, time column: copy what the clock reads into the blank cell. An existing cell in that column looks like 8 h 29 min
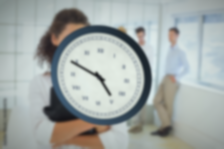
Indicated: 4 h 49 min
